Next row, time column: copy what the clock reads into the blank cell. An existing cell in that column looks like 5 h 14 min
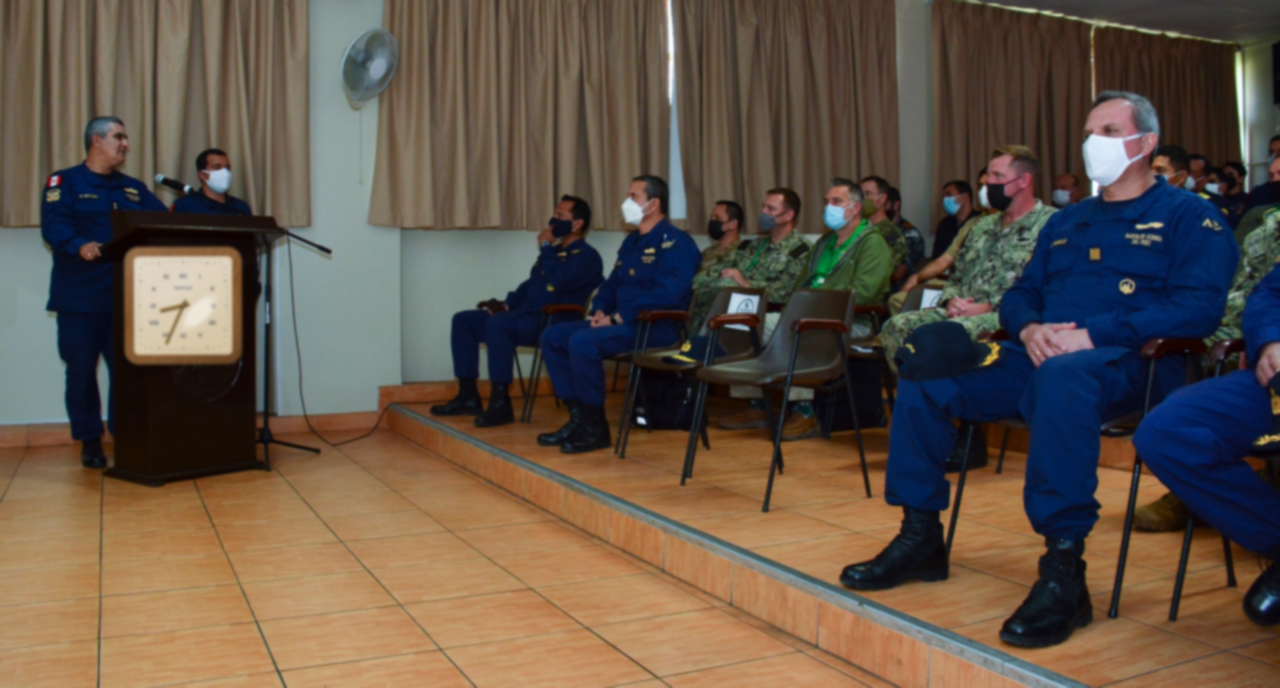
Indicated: 8 h 34 min
